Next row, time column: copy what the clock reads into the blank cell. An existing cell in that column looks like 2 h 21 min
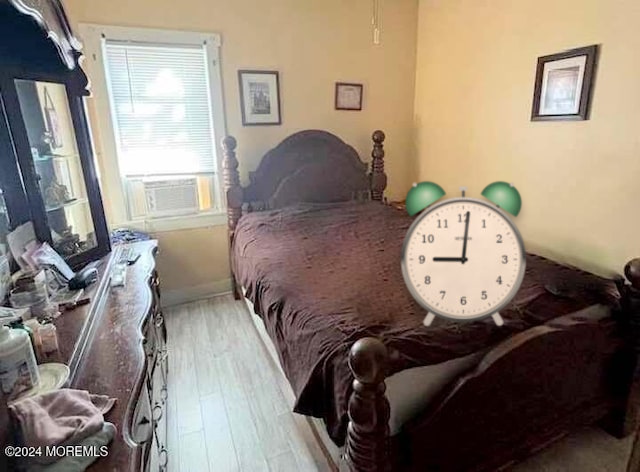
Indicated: 9 h 01 min
